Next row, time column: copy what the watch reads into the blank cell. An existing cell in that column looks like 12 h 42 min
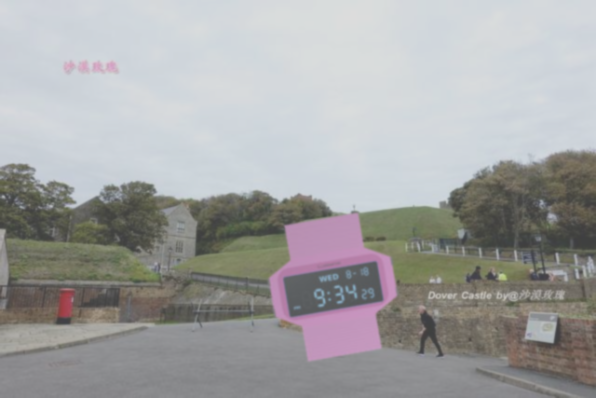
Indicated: 9 h 34 min
